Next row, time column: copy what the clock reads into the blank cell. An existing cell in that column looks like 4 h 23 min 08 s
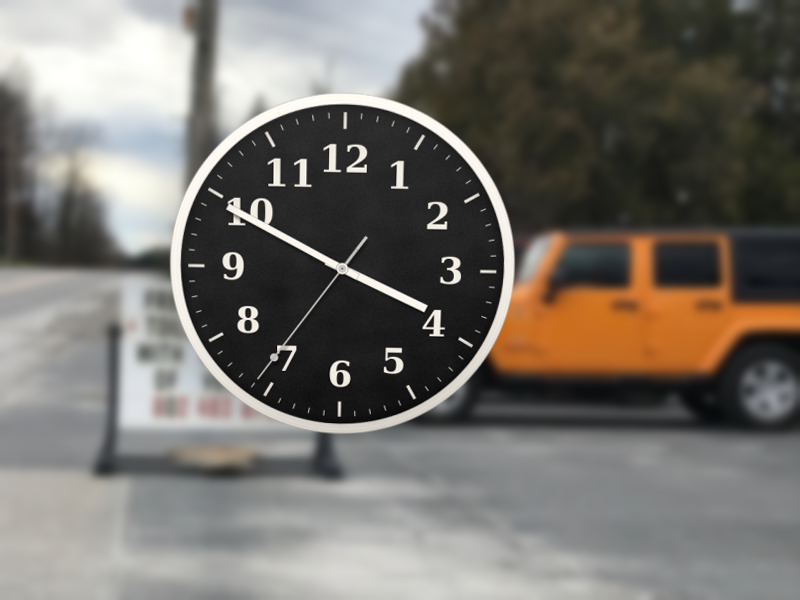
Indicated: 3 h 49 min 36 s
